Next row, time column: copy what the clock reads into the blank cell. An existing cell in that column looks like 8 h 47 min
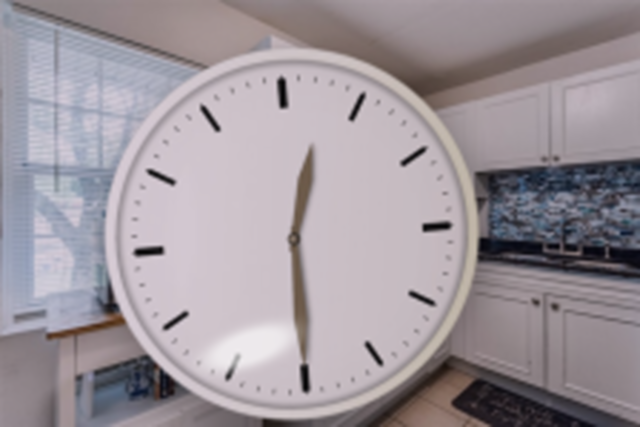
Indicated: 12 h 30 min
